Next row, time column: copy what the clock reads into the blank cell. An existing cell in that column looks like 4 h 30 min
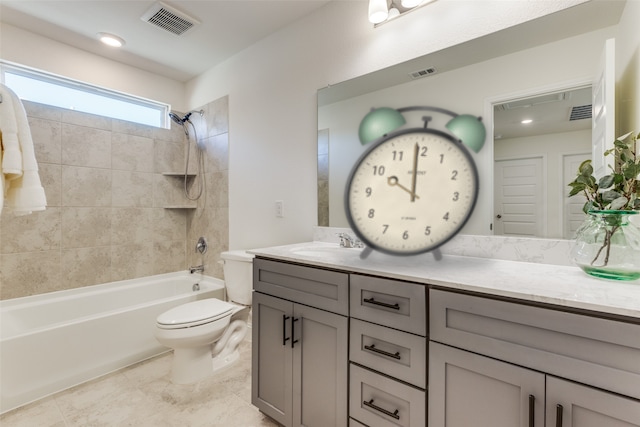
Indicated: 9 h 59 min
